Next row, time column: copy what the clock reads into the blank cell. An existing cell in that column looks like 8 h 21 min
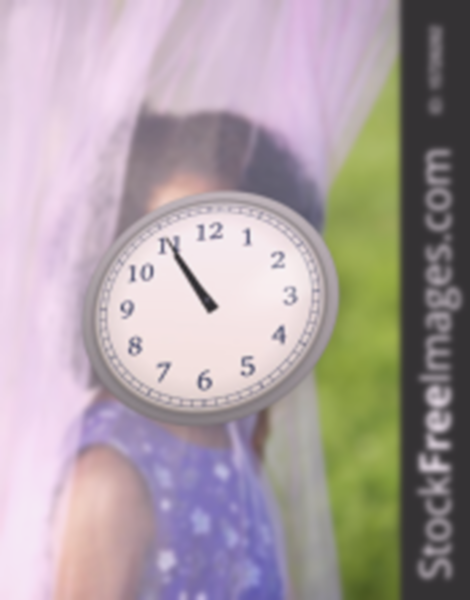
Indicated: 10 h 55 min
